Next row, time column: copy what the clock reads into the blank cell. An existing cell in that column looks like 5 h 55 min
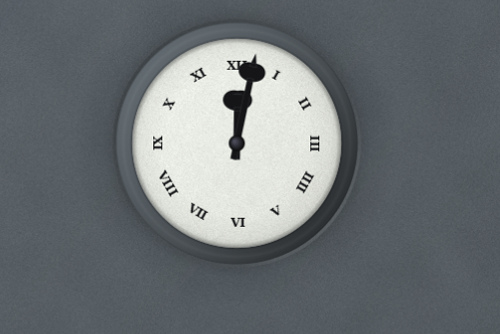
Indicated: 12 h 02 min
